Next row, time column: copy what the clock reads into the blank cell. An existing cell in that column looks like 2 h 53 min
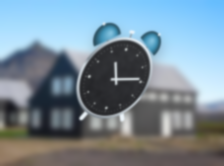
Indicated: 11 h 14 min
